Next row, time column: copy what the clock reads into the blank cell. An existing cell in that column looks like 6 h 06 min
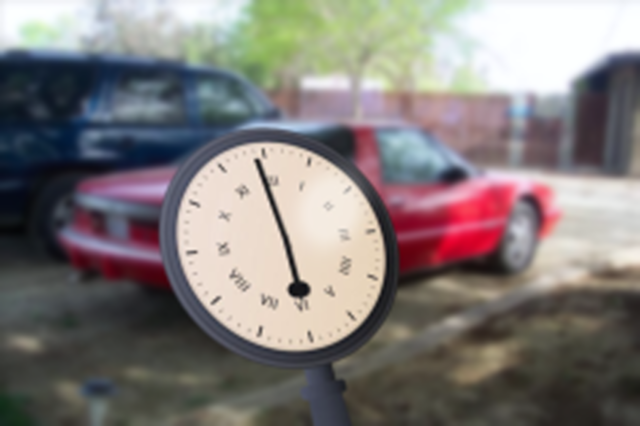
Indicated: 5 h 59 min
